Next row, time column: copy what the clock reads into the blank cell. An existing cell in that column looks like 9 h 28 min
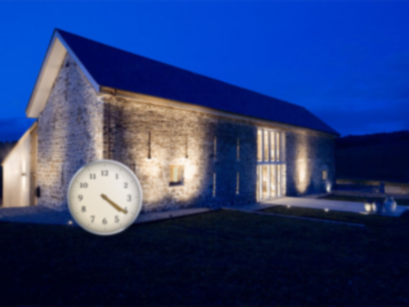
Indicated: 4 h 21 min
